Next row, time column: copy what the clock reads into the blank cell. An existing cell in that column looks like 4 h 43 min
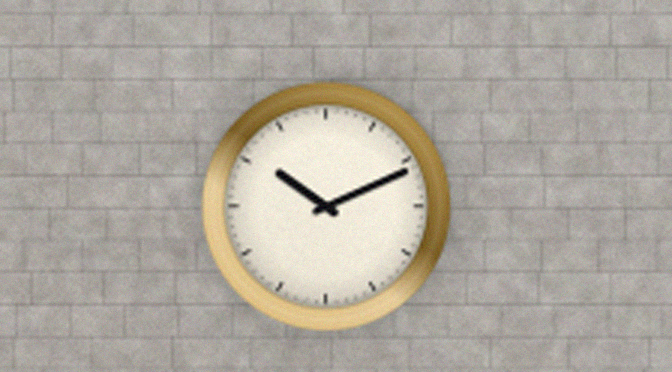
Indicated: 10 h 11 min
